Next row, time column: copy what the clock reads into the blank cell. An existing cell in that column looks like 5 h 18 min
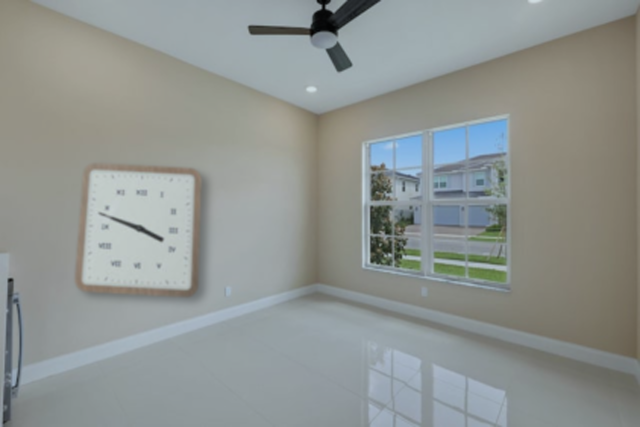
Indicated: 3 h 48 min
